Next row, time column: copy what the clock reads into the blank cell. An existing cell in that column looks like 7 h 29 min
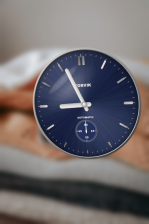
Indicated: 8 h 56 min
